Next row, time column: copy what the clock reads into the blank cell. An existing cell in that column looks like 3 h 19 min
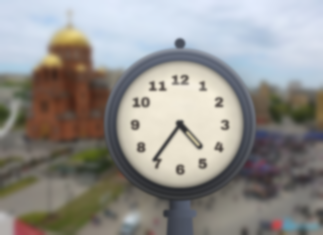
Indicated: 4 h 36 min
